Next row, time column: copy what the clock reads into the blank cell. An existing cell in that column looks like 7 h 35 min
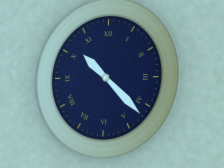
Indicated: 10 h 22 min
